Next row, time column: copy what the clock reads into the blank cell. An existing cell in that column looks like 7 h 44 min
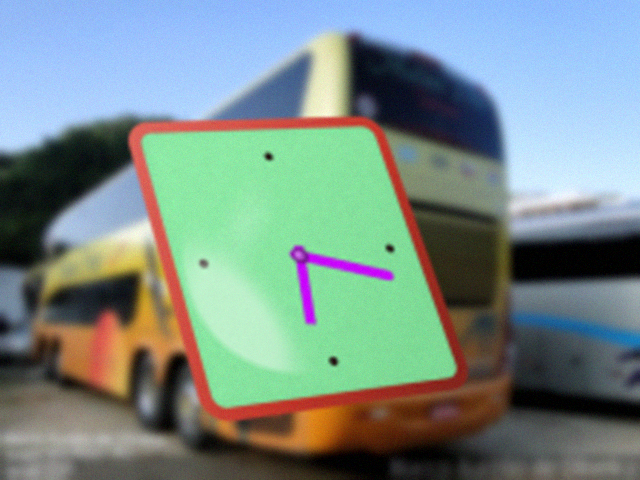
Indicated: 6 h 18 min
